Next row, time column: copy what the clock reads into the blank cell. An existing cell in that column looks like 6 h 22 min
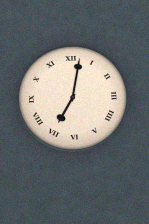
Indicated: 7 h 02 min
